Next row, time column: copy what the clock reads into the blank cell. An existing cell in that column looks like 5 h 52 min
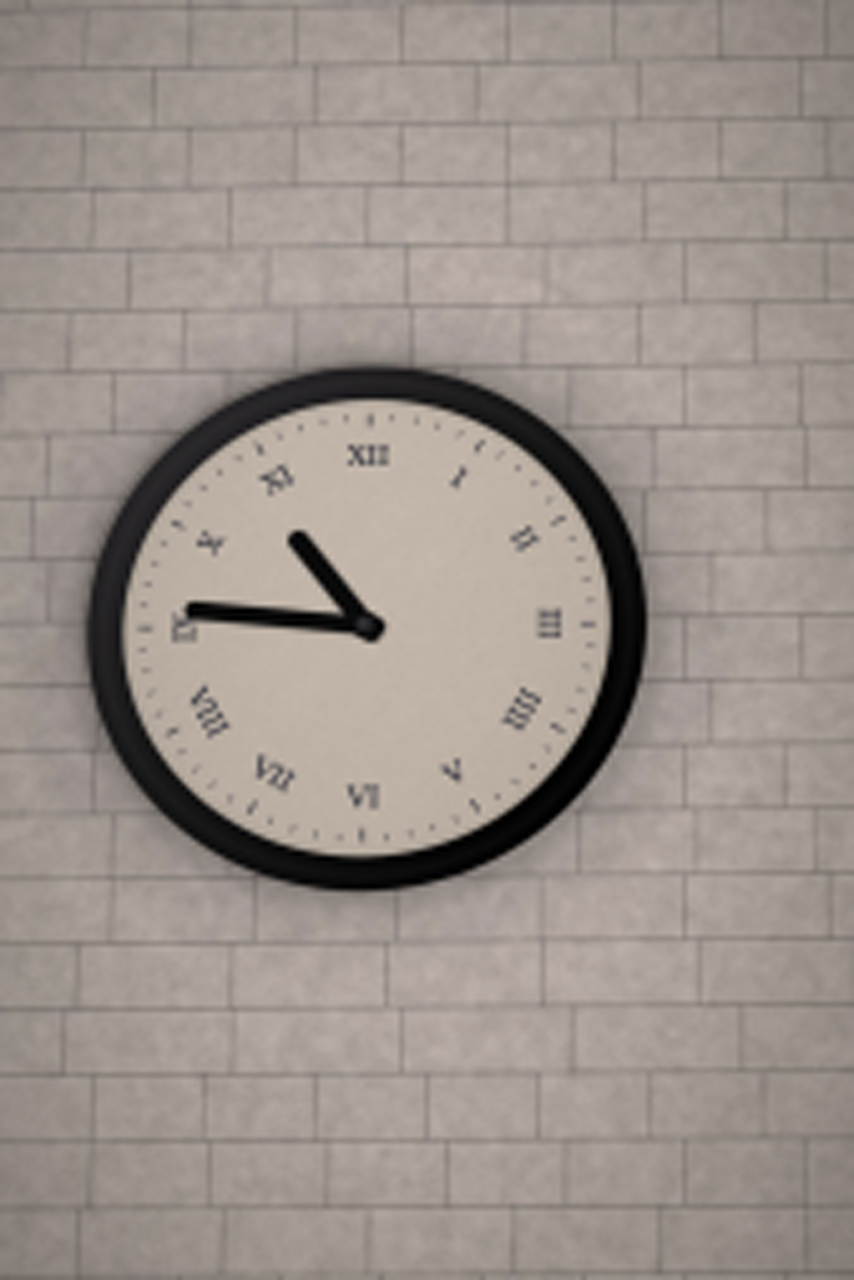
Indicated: 10 h 46 min
